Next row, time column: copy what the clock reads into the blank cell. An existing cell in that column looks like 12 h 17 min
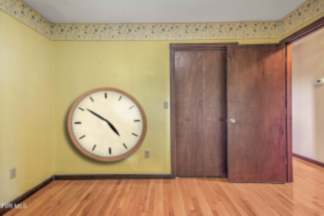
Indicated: 4 h 51 min
